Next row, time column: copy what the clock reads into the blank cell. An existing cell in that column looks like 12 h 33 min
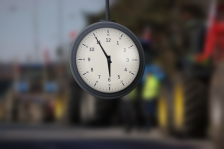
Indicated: 5 h 55 min
